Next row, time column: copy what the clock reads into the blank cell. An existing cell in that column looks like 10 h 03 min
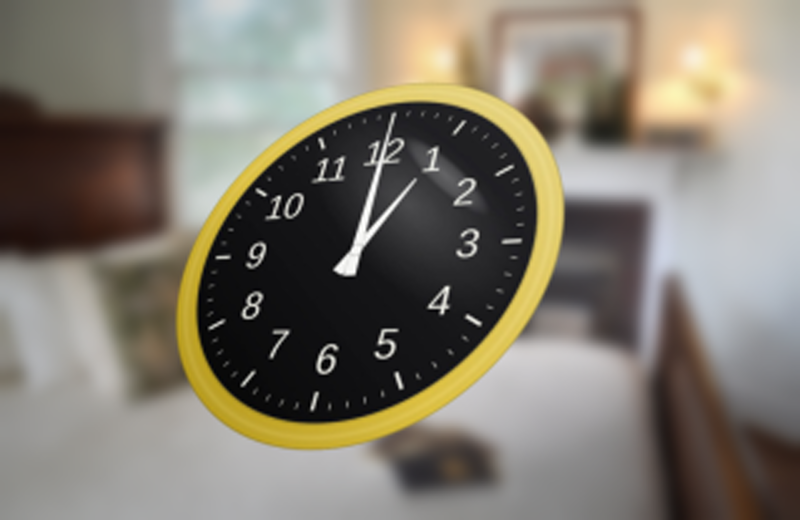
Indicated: 1 h 00 min
